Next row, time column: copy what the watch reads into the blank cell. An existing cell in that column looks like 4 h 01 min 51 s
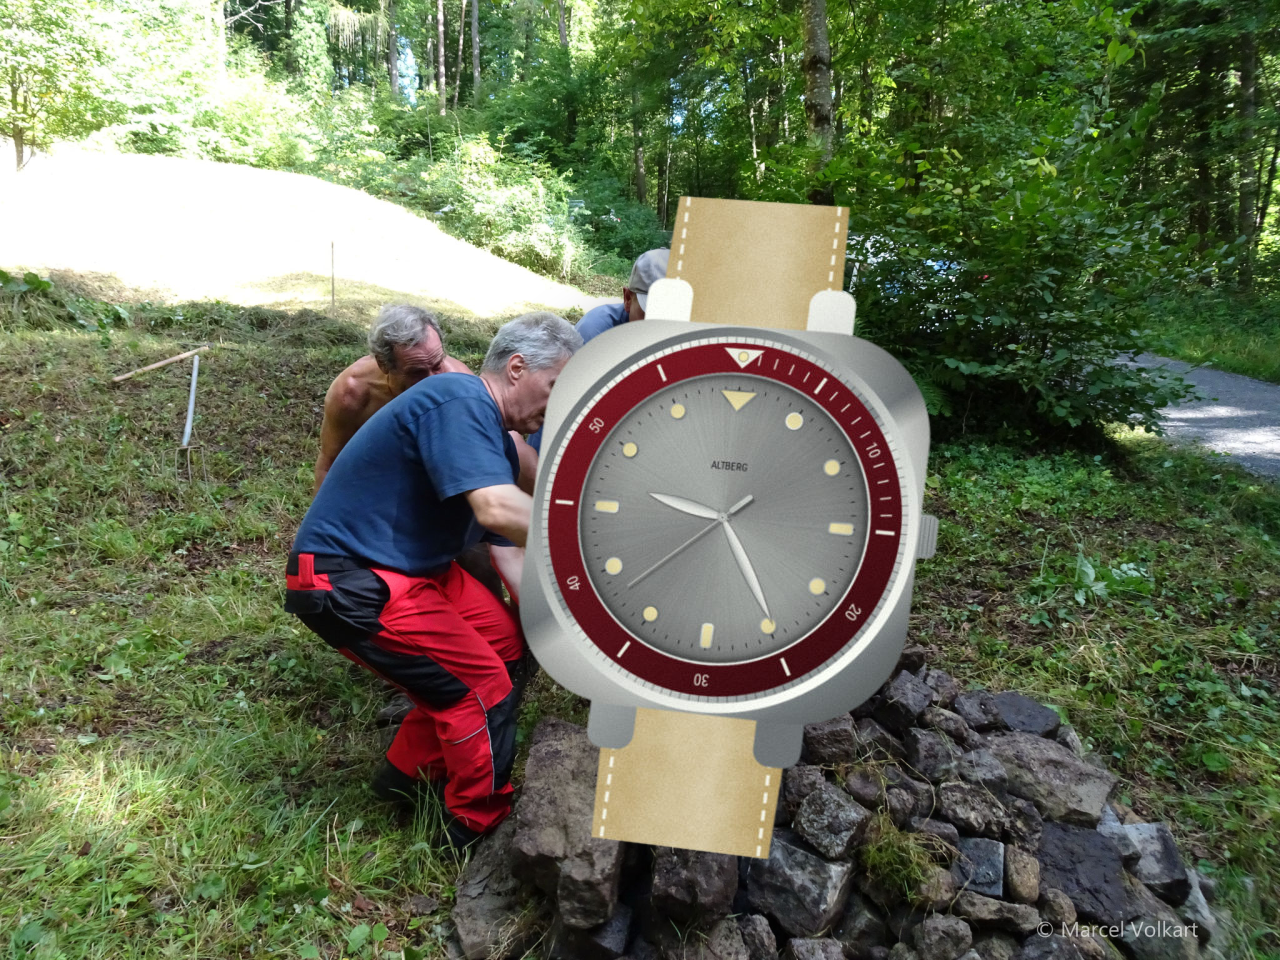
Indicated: 9 h 24 min 38 s
